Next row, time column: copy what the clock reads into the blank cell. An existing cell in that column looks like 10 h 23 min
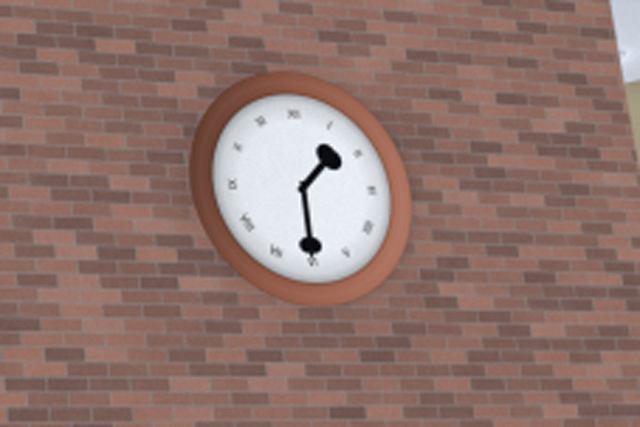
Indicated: 1 h 30 min
